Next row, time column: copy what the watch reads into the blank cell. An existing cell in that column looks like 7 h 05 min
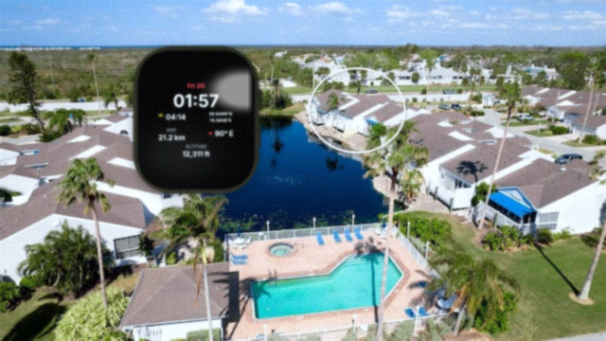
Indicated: 1 h 57 min
